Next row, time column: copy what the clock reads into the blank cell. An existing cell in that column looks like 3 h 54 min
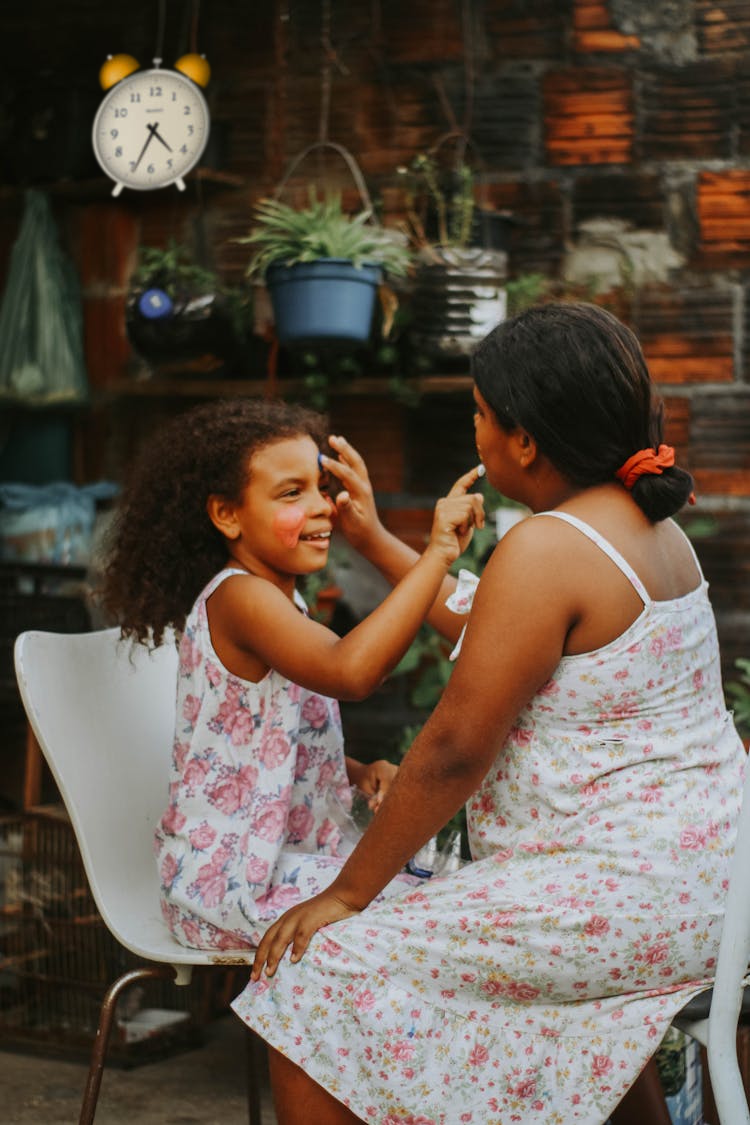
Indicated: 4 h 34 min
